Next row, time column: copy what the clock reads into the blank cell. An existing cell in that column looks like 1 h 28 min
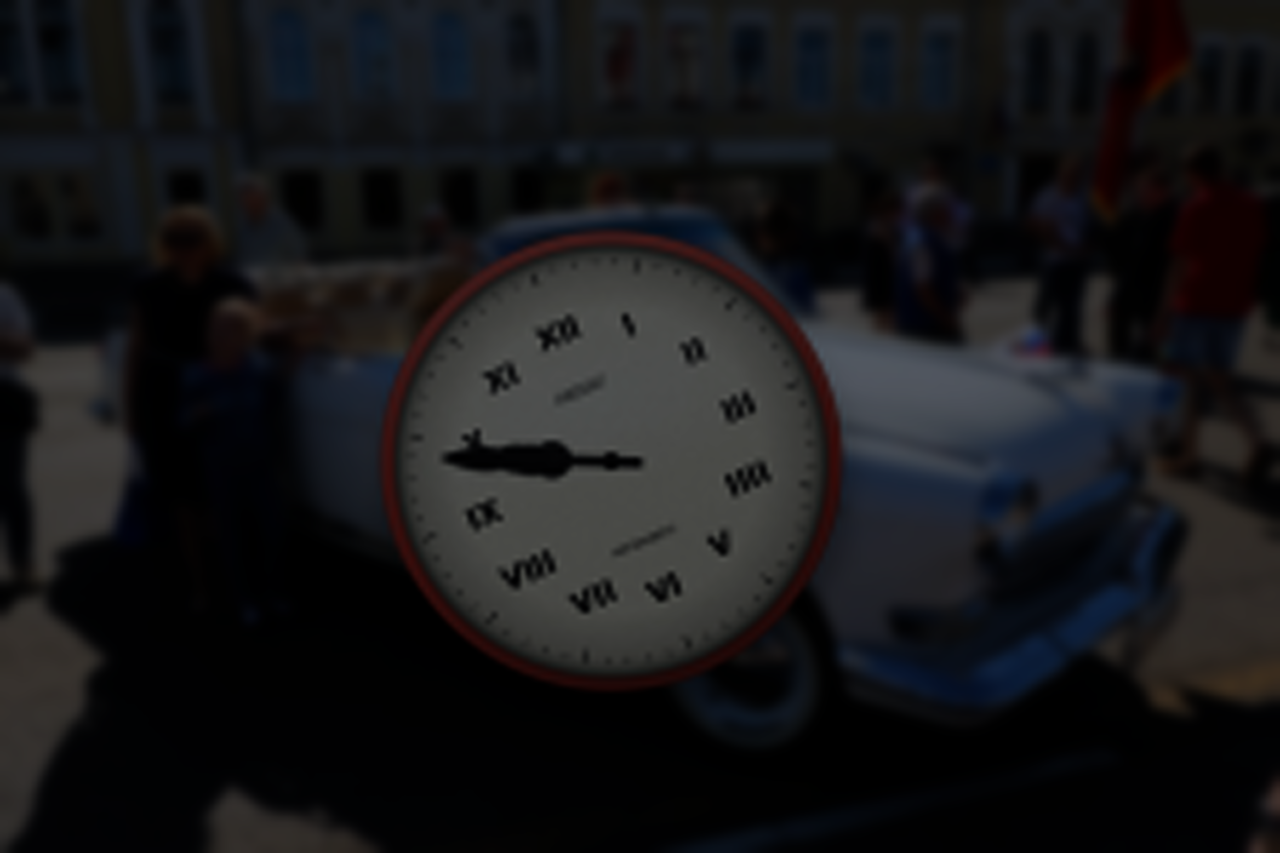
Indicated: 9 h 49 min
